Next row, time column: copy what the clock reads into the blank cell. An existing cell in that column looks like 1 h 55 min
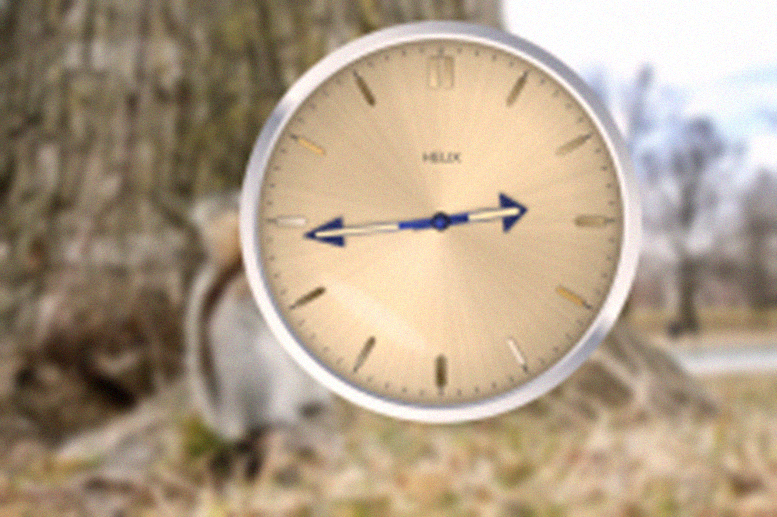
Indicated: 2 h 44 min
